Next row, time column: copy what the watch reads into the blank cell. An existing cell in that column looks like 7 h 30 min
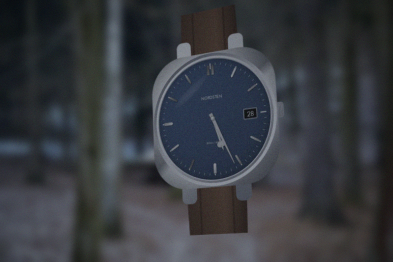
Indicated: 5 h 26 min
